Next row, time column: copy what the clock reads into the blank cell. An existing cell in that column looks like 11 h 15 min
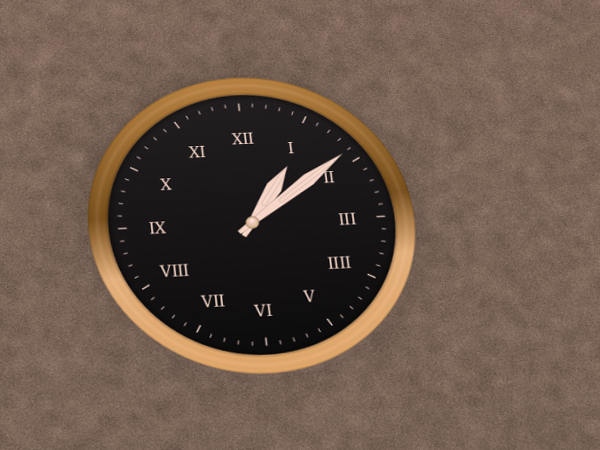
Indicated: 1 h 09 min
